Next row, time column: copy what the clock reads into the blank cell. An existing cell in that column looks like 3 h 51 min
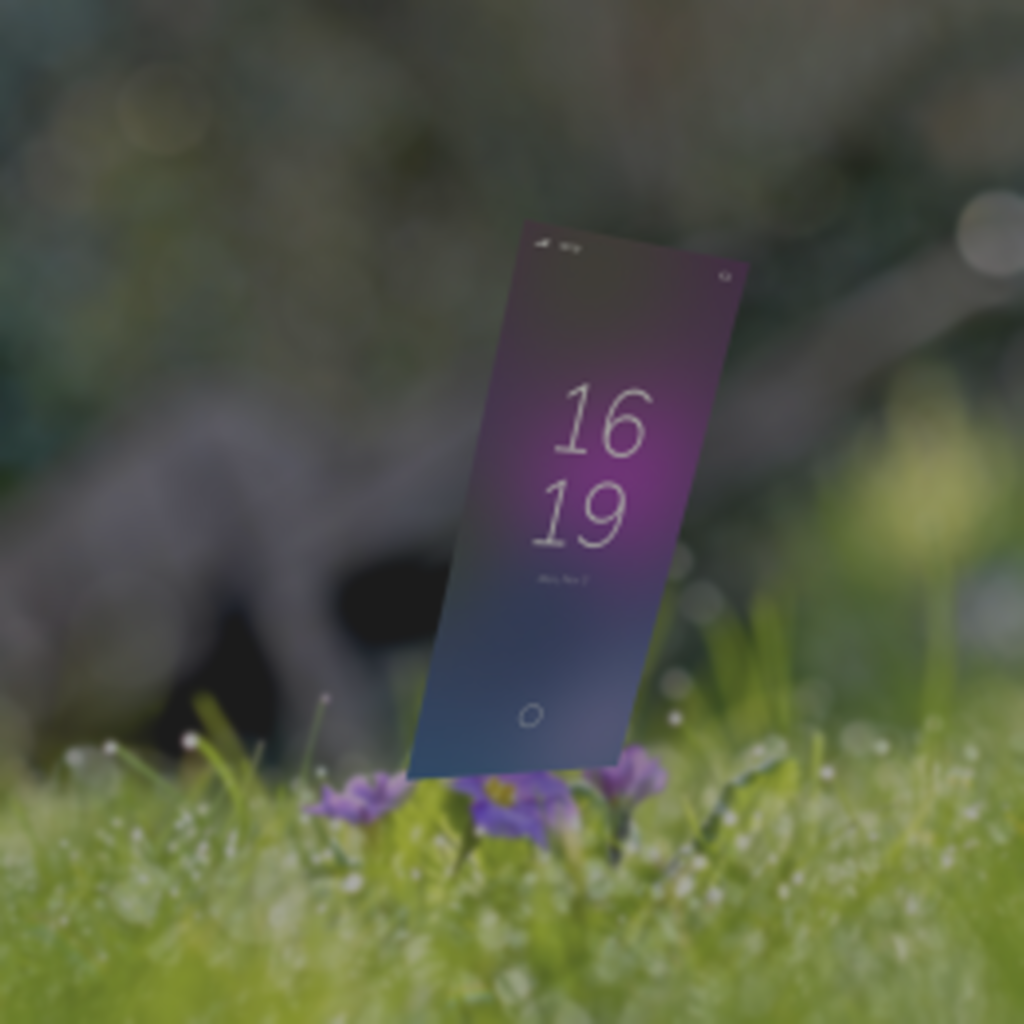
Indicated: 16 h 19 min
